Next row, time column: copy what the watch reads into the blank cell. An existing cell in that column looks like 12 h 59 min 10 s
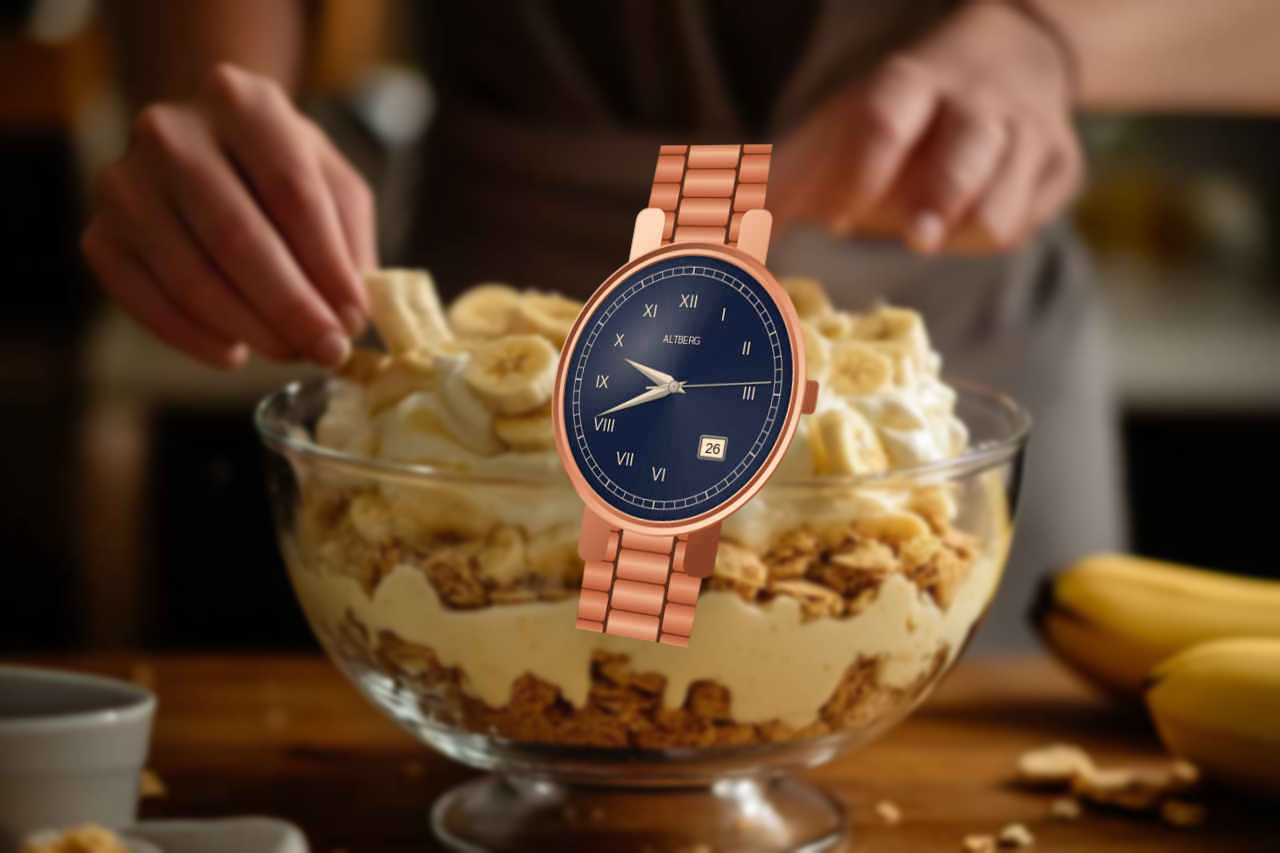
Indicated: 9 h 41 min 14 s
